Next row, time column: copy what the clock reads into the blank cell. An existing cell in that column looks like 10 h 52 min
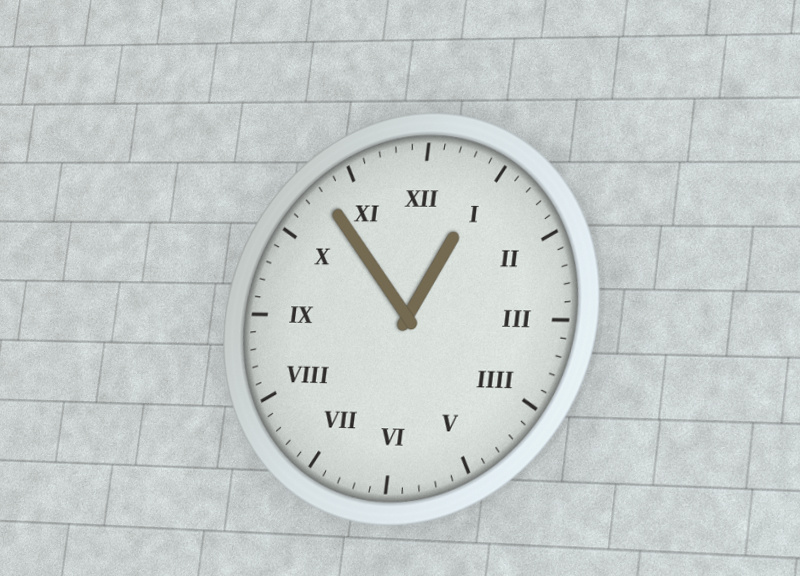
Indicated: 12 h 53 min
